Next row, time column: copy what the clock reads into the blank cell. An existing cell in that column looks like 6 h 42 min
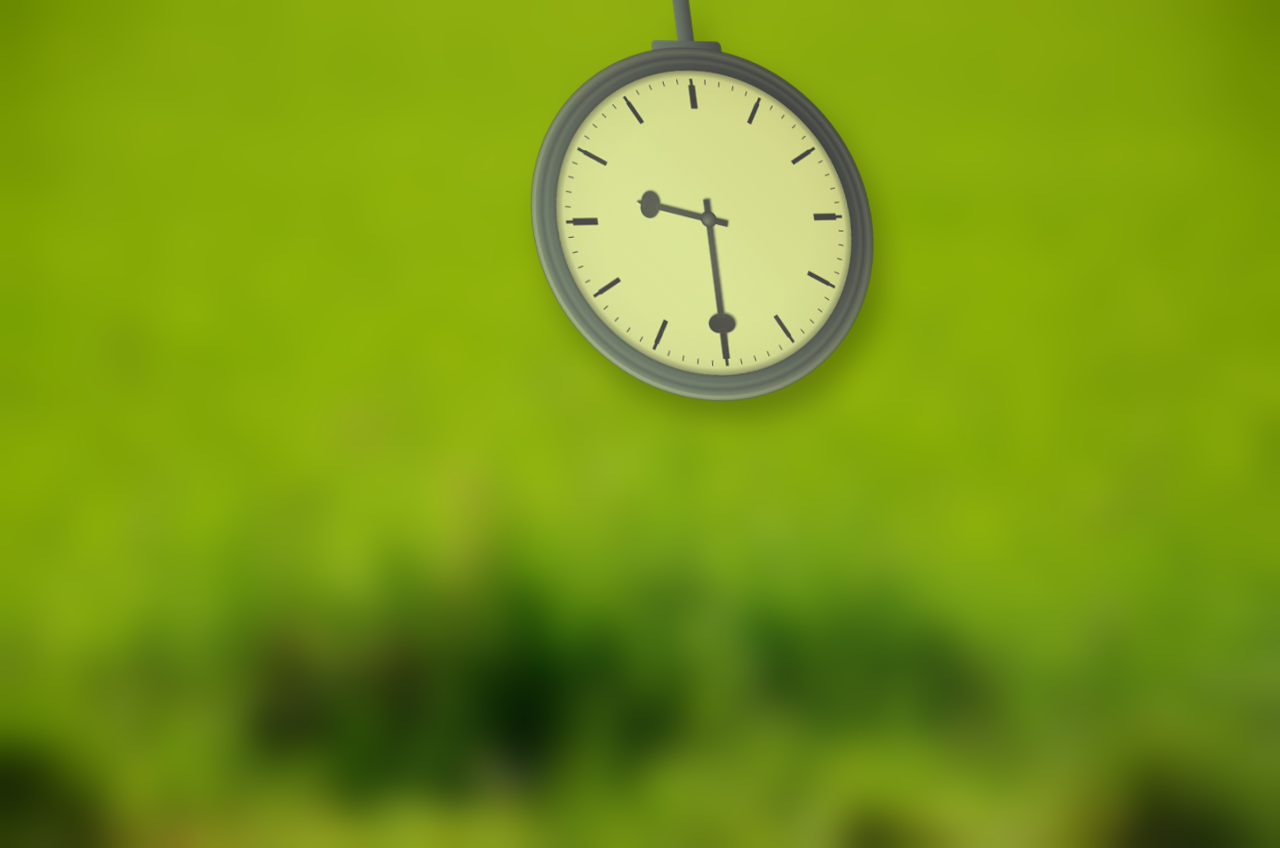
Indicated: 9 h 30 min
